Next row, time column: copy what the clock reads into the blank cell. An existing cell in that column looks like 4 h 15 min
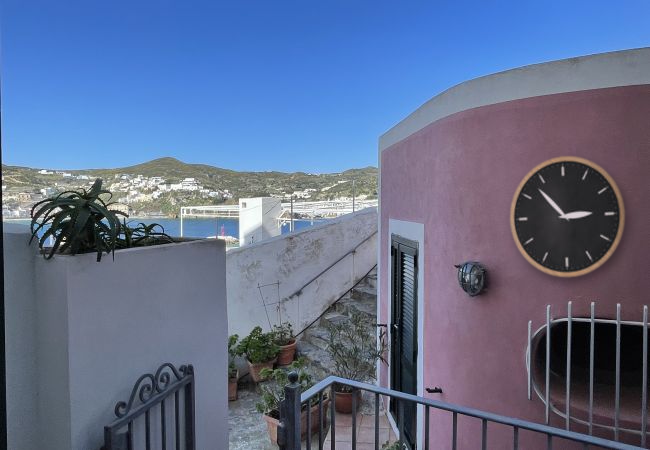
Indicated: 2 h 53 min
